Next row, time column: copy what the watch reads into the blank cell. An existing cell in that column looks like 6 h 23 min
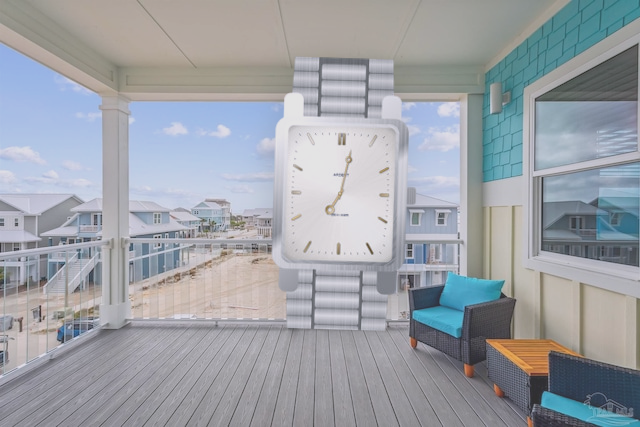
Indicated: 7 h 02 min
